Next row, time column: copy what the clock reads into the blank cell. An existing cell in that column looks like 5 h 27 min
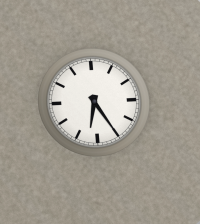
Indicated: 6 h 25 min
